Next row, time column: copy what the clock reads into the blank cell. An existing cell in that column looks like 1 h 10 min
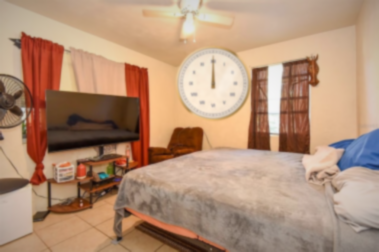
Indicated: 12 h 00 min
